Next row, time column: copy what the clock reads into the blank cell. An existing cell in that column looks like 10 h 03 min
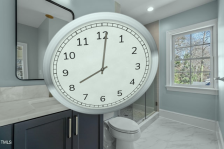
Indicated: 8 h 01 min
